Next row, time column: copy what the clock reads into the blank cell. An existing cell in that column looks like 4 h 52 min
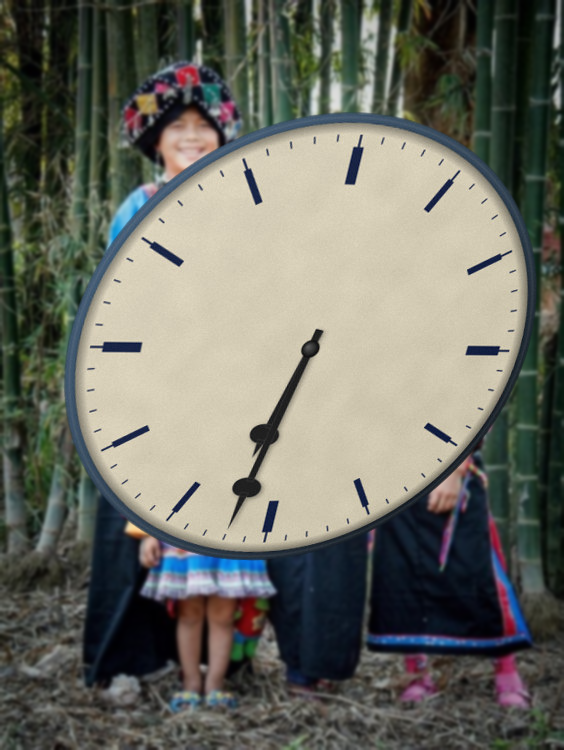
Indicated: 6 h 32 min
